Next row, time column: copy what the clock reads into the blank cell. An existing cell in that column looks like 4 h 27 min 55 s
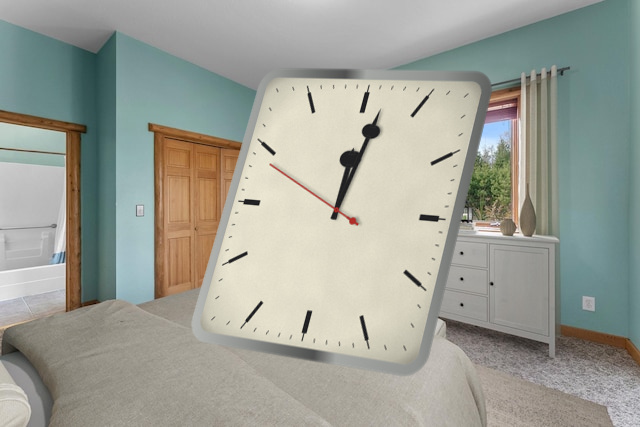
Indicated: 12 h 01 min 49 s
